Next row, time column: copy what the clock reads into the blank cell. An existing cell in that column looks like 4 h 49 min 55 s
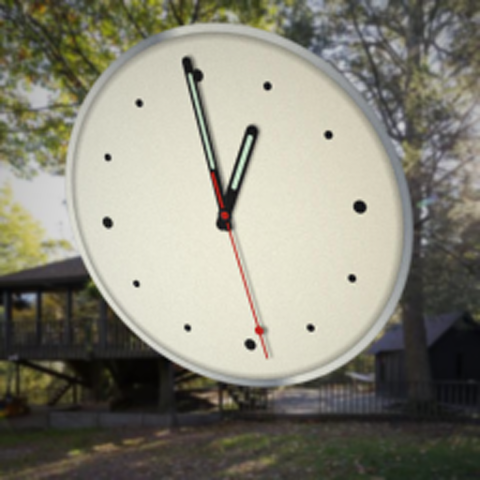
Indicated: 12 h 59 min 29 s
